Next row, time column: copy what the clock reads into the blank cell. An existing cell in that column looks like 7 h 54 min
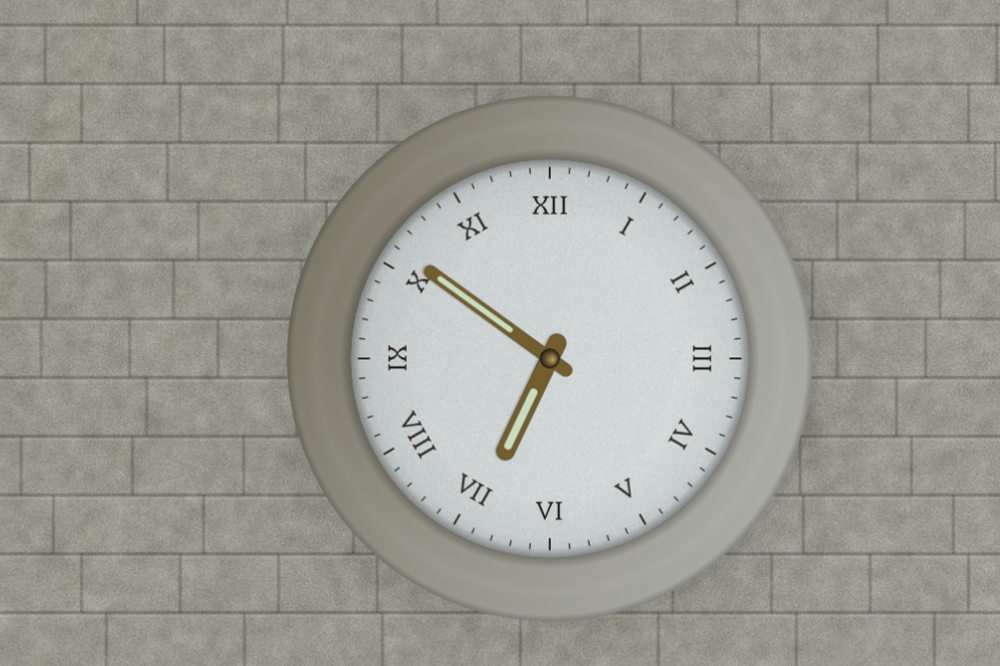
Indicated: 6 h 51 min
